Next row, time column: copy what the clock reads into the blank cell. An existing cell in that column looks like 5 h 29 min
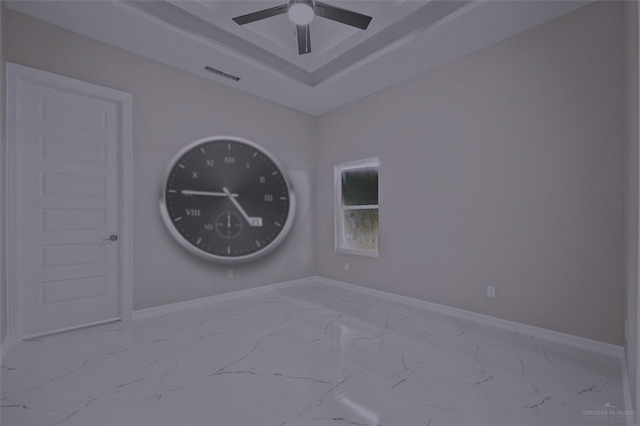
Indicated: 4 h 45 min
